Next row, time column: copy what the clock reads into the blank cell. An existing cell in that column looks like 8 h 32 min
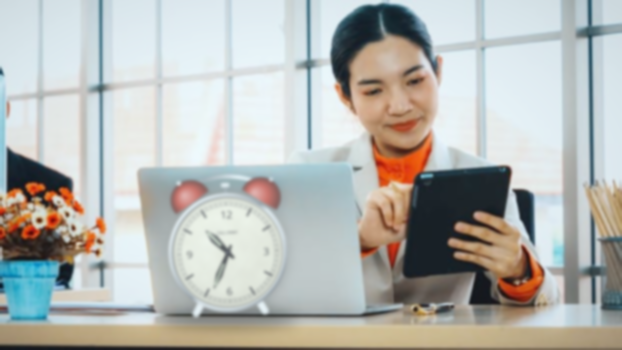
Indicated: 10 h 34 min
